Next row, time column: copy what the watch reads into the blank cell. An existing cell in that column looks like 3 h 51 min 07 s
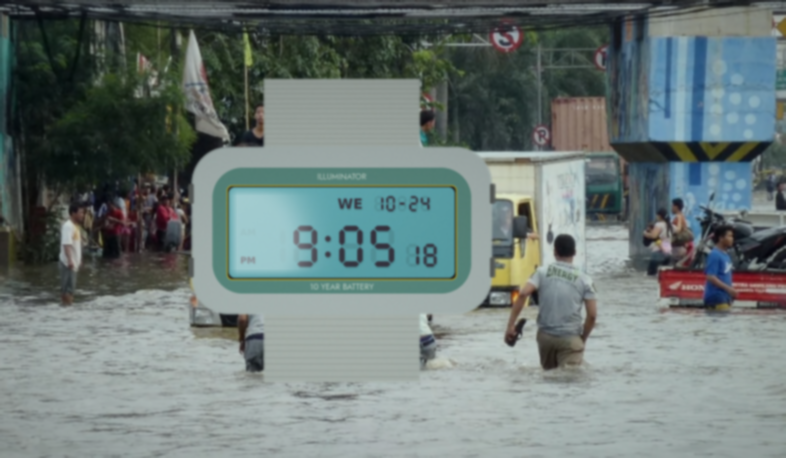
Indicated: 9 h 05 min 18 s
